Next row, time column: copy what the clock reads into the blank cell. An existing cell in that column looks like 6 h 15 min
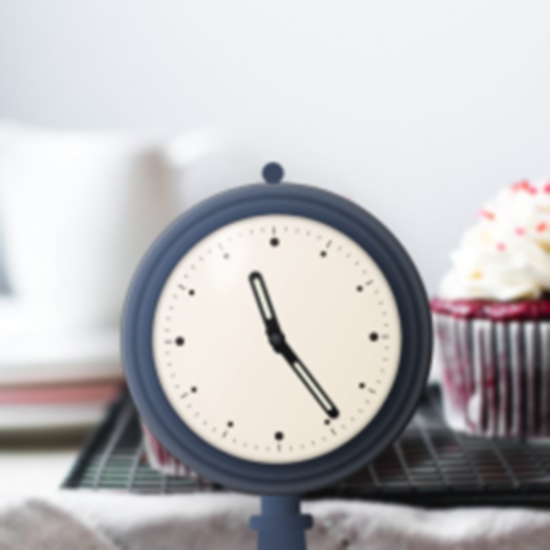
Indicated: 11 h 24 min
